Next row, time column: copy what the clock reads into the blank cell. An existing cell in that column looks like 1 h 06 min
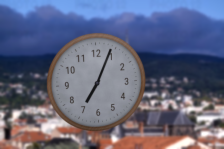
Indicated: 7 h 04 min
